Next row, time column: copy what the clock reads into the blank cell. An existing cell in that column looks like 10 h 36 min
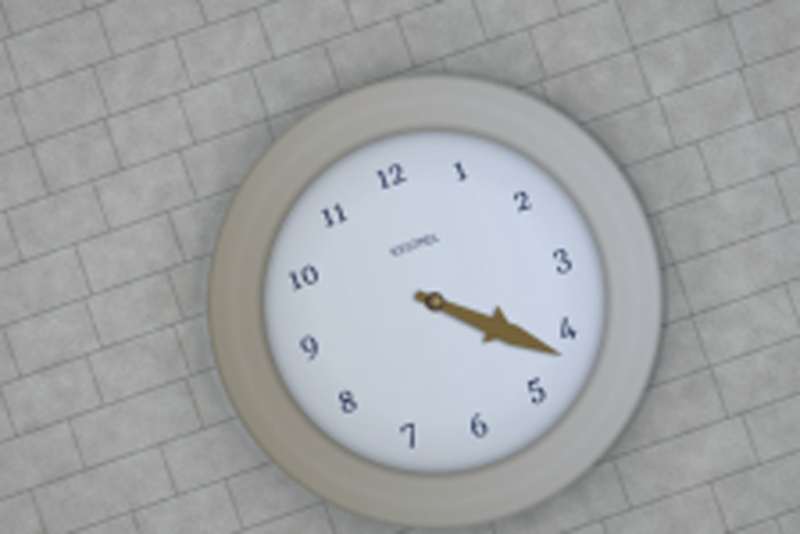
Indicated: 4 h 22 min
